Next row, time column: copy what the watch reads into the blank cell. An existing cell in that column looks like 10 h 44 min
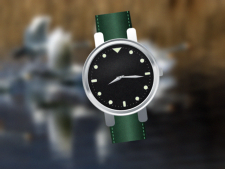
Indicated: 8 h 16 min
